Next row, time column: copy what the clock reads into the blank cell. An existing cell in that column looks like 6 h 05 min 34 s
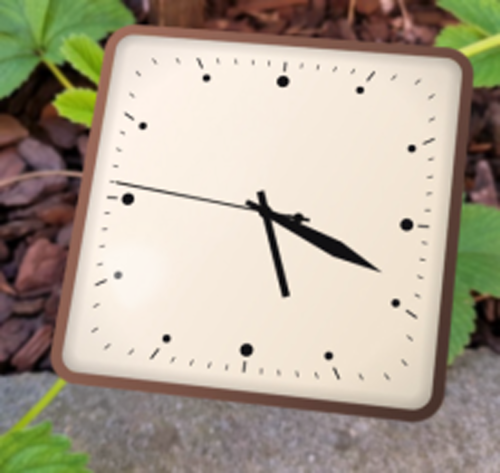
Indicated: 5 h 18 min 46 s
